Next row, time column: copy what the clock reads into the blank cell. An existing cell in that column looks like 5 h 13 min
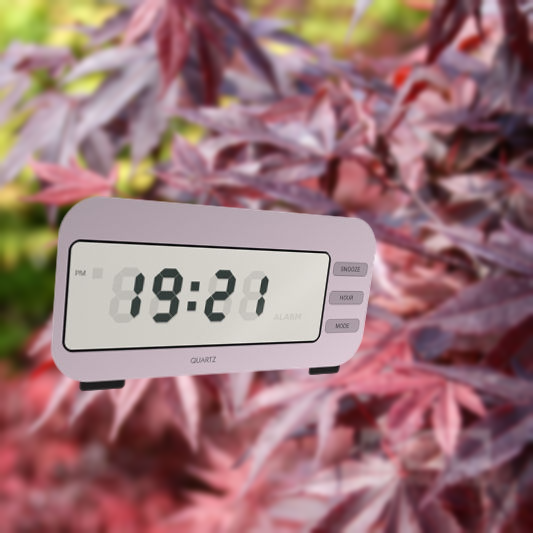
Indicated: 19 h 21 min
